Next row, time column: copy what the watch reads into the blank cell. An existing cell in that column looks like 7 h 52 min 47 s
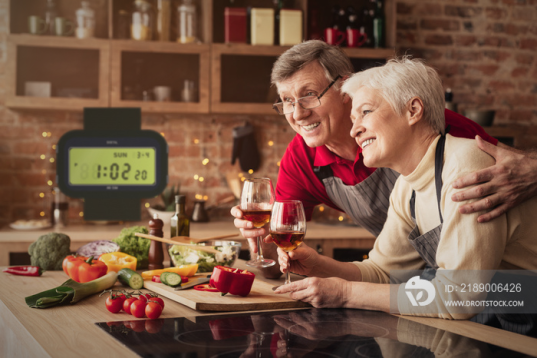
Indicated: 1 h 02 min 20 s
